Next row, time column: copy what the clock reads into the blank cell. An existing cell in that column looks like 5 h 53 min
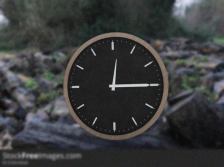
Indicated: 12 h 15 min
